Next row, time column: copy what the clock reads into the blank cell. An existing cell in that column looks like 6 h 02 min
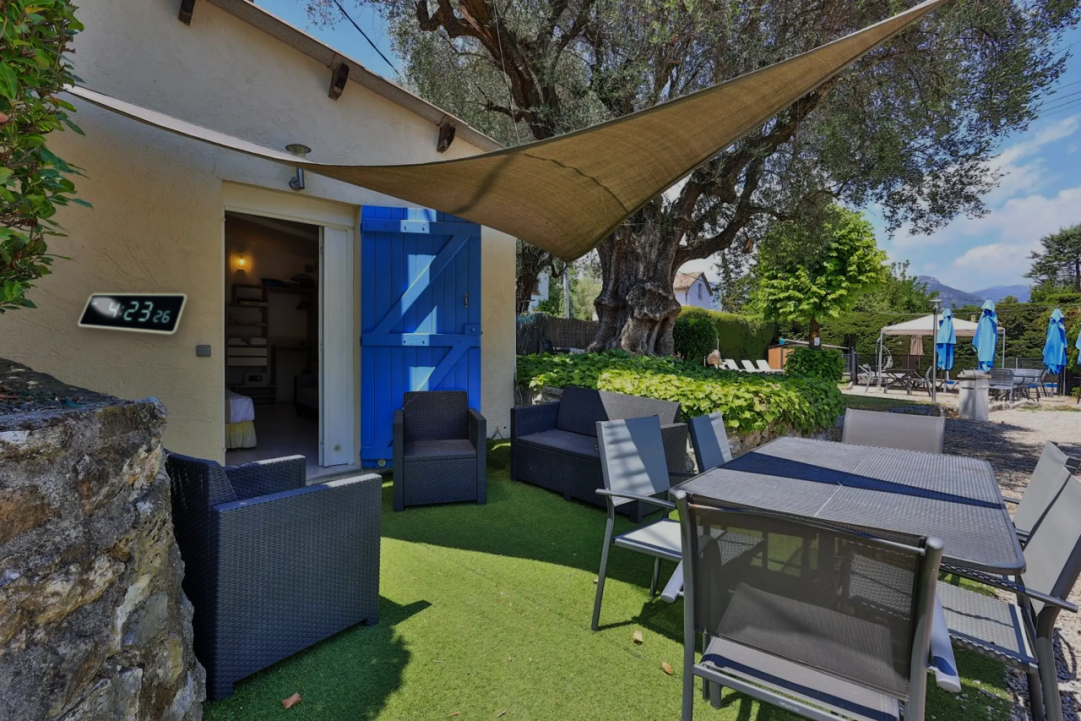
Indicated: 4 h 23 min
